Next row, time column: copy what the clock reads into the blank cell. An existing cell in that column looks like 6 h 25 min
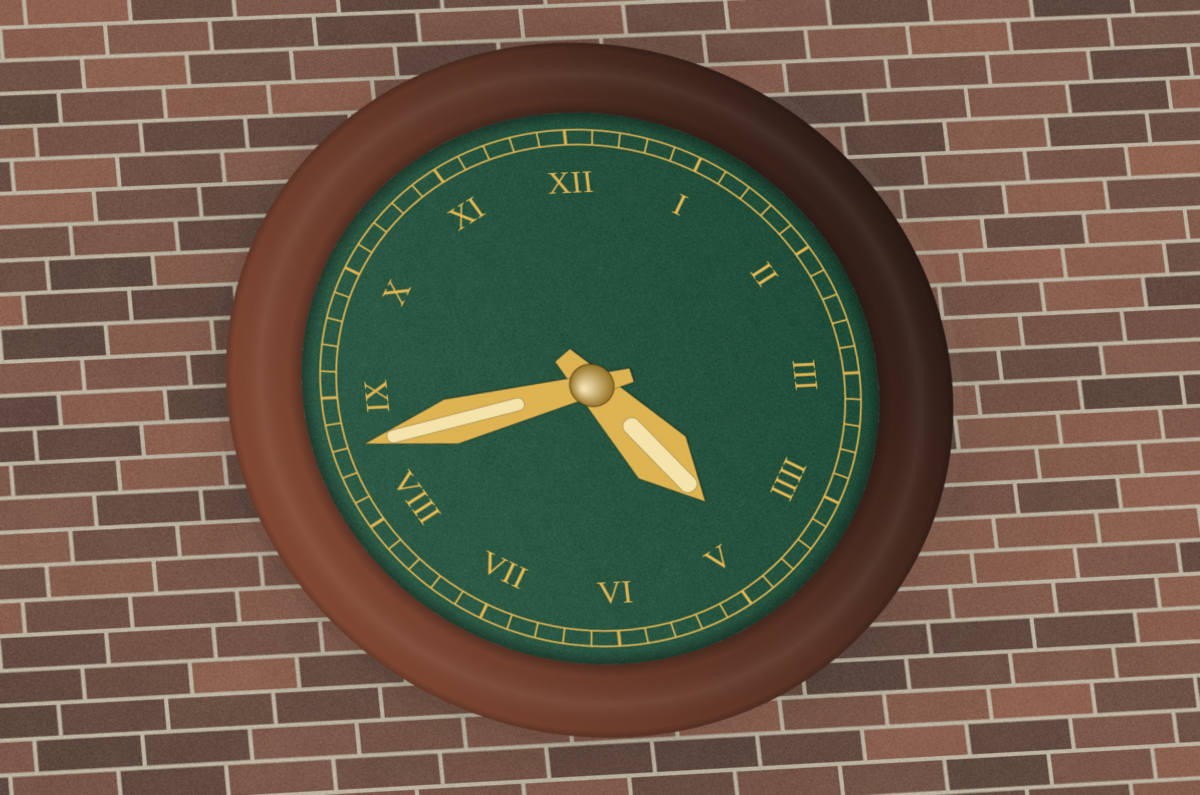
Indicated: 4 h 43 min
